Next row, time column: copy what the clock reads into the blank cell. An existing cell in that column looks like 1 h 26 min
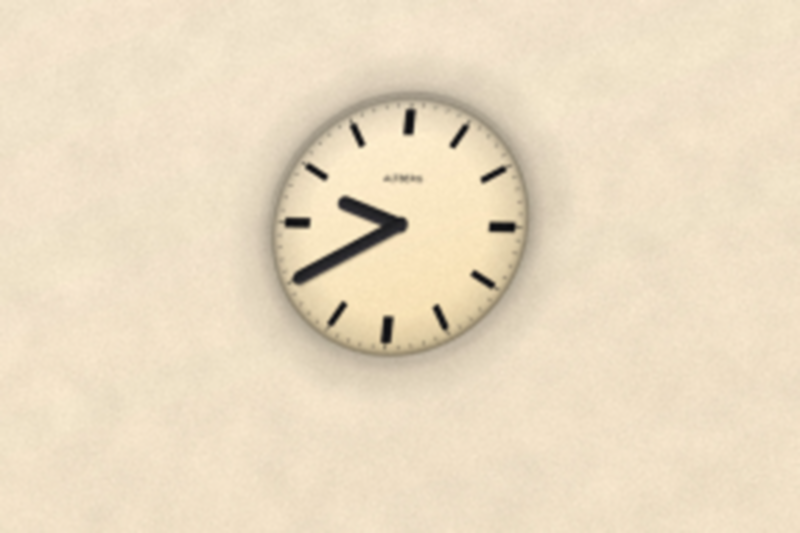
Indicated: 9 h 40 min
